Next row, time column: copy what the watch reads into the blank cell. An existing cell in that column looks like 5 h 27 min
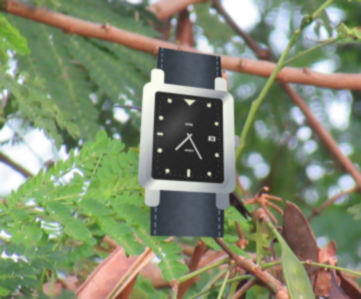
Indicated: 7 h 25 min
